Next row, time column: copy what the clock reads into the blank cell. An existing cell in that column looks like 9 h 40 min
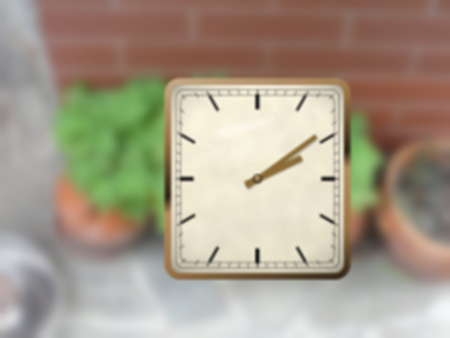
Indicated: 2 h 09 min
